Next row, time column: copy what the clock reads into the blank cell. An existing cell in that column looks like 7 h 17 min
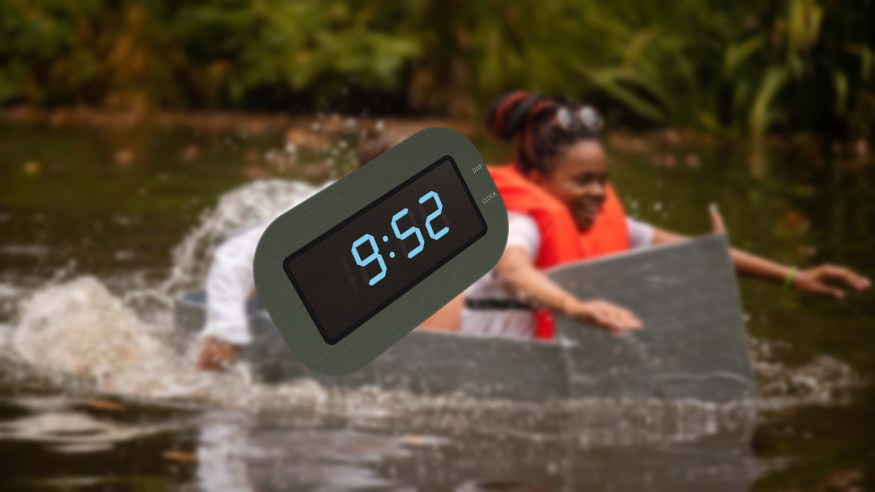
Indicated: 9 h 52 min
